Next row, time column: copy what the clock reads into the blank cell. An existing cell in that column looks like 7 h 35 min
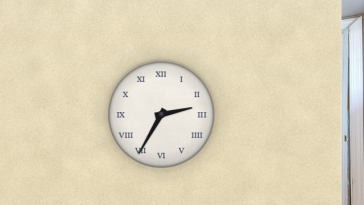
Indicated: 2 h 35 min
